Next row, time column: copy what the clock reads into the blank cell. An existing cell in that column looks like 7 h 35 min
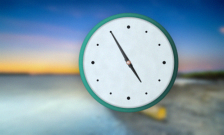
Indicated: 4 h 55 min
